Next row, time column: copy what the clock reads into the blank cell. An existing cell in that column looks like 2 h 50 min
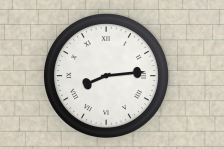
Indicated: 8 h 14 min
